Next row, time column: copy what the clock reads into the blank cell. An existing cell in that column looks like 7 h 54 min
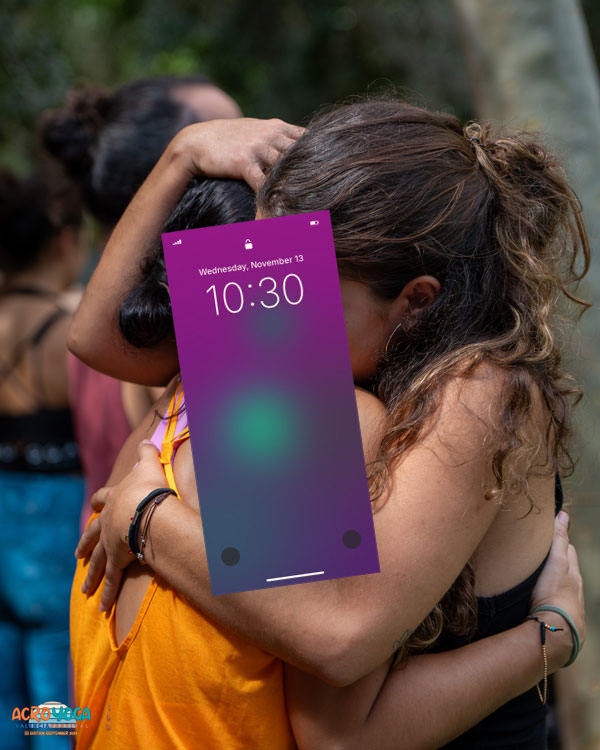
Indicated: 10 h 30 min
